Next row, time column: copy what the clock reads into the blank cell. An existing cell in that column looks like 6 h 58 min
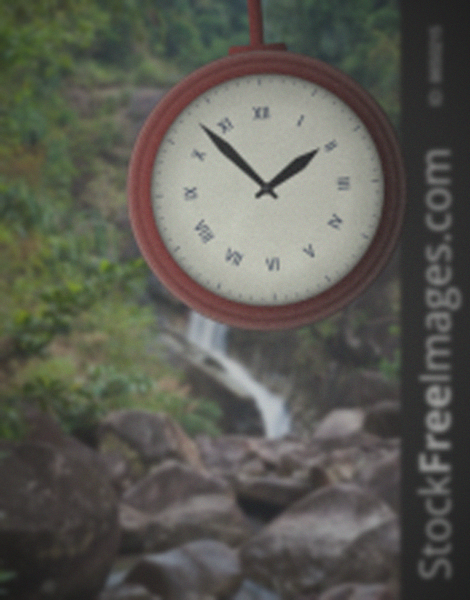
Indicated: 1 h 53 min
